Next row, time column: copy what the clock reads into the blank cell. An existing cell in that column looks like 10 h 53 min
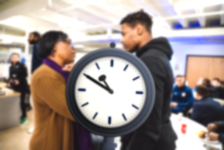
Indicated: 10 h 50 min
